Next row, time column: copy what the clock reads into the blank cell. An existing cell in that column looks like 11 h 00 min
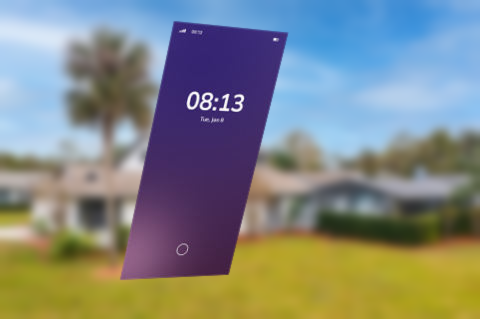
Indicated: 8 h 13 min
